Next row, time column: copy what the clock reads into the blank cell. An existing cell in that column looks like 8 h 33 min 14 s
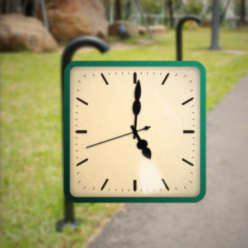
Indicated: 5 h 00 min 42 s
